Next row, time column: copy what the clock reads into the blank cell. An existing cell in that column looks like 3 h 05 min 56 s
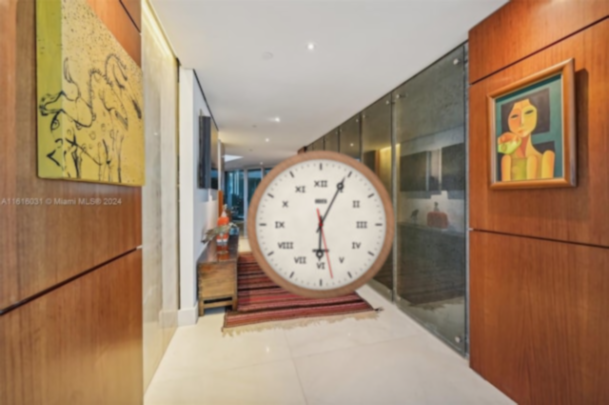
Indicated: 6 h 04 min 28 s
